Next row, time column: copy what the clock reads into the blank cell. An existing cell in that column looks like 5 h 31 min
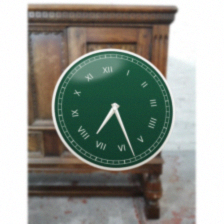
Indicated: 7 h 28 min
